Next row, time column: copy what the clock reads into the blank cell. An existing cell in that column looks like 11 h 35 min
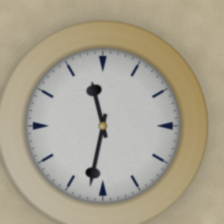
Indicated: 11 h 32 min
